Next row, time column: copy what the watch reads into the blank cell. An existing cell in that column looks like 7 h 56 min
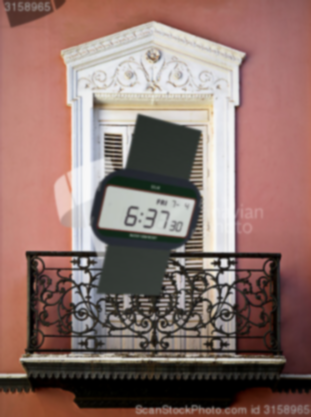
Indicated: 6 h 37 min
